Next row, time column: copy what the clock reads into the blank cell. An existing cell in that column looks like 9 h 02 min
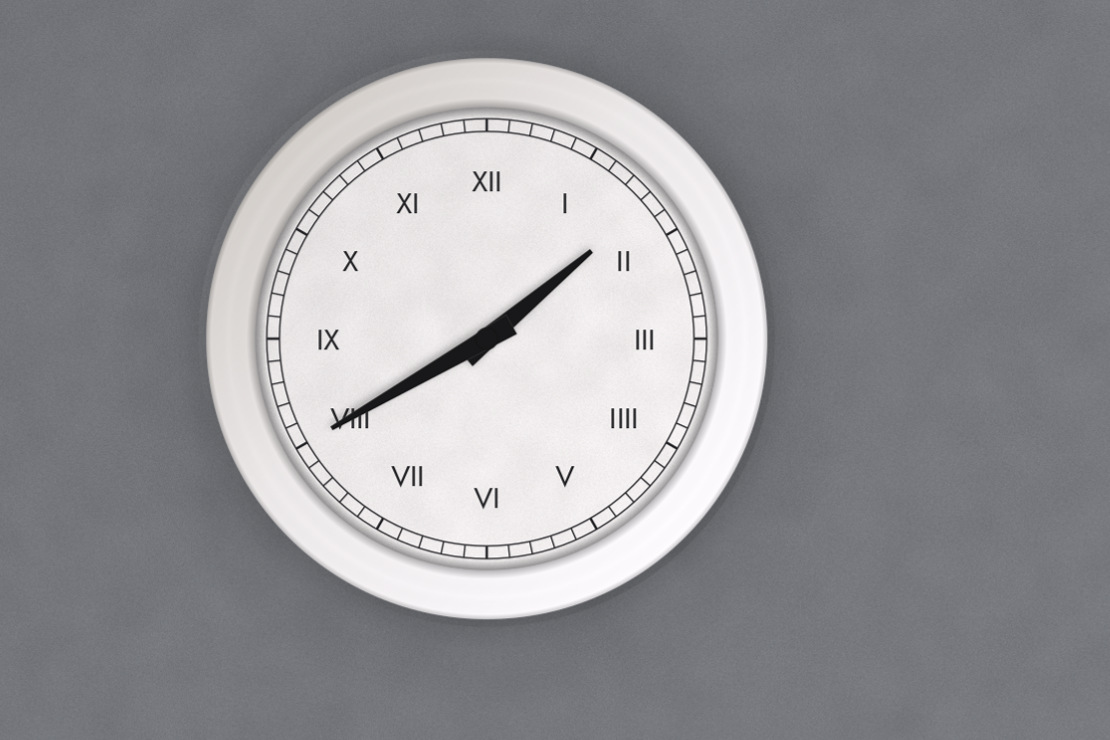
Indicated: 1 h 40 min
